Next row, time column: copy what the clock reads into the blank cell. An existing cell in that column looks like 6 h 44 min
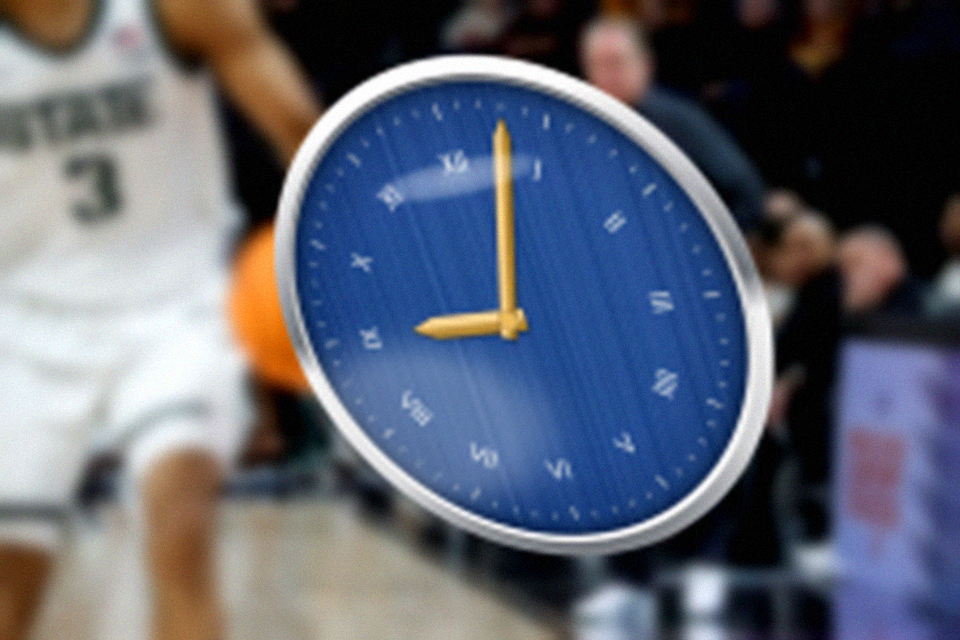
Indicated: 9 h 03 min
